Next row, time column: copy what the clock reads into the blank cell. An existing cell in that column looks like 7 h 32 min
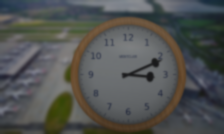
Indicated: 3 h 11 min
